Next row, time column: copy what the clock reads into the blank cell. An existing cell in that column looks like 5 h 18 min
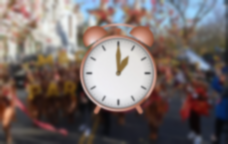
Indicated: 1 h 00 min
